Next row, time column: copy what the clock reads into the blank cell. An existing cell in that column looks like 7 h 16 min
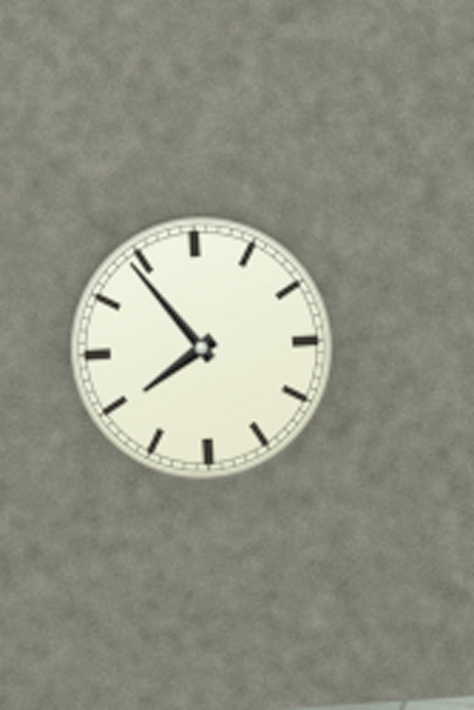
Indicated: 7 h 54 min
